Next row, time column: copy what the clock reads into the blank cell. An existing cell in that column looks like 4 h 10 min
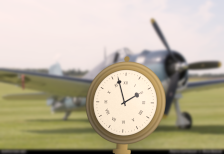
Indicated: 1 h 57 min
